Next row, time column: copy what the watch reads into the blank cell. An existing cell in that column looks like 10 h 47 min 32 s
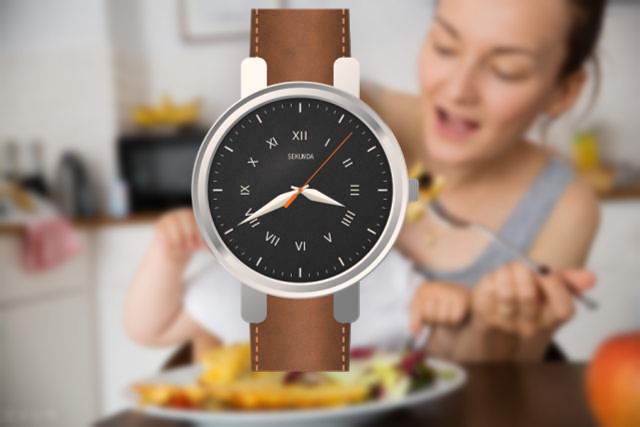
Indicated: 3 h 40 min 07 s
